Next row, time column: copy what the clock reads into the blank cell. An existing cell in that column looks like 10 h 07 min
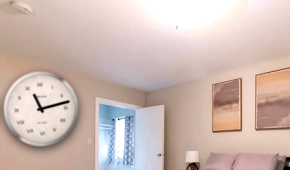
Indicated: 11 h 13 min
